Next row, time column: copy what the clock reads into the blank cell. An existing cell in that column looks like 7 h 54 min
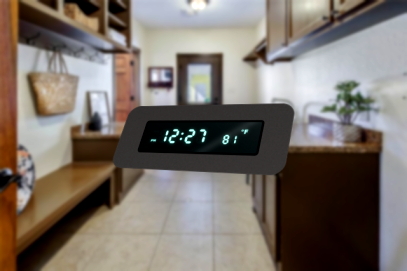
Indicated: 12 h 27 min
